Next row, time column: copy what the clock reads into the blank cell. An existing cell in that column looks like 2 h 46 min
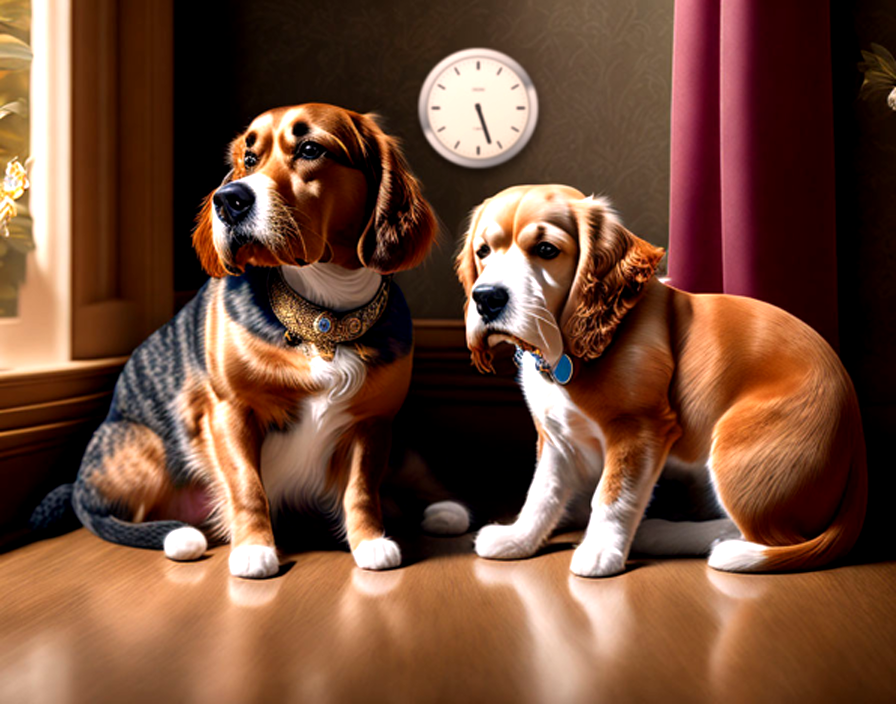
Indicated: 5 h 27 min
